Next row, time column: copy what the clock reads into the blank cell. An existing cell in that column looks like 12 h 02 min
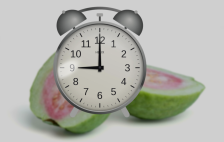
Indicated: 9 h 00 min
